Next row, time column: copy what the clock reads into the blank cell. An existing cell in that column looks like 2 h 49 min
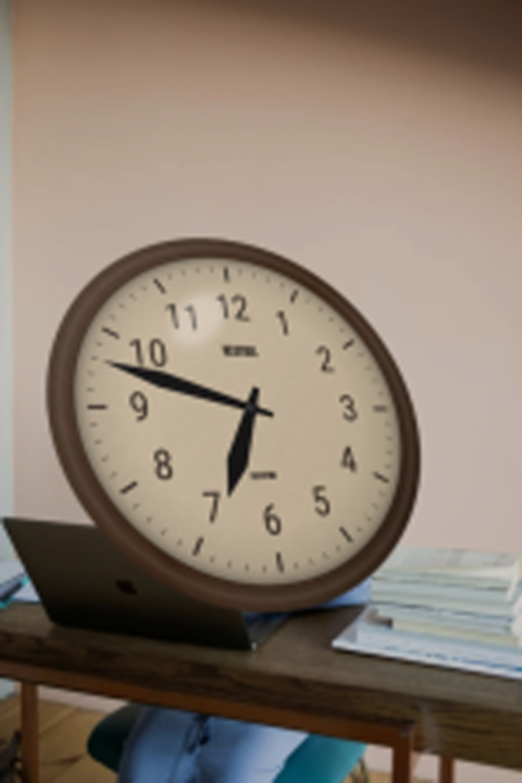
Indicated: 6 h 48 min
